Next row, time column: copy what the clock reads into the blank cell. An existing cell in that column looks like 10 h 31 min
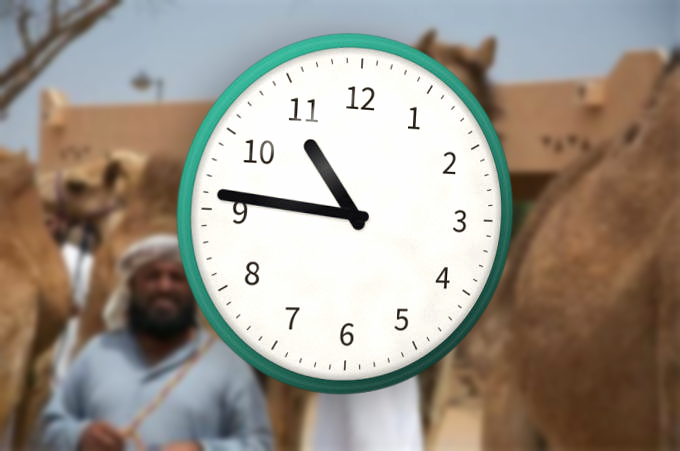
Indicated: 10 h 46 min
